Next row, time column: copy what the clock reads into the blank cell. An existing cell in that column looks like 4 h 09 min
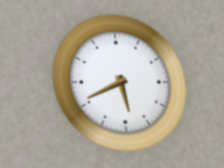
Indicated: 5 h 41 min
